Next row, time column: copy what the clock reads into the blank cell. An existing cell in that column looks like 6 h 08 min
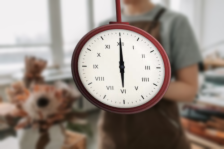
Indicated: 6 h 00 min
